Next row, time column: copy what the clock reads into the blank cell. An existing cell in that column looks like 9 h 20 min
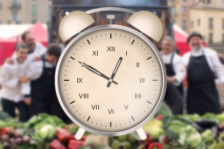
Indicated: 12 h 50 min
